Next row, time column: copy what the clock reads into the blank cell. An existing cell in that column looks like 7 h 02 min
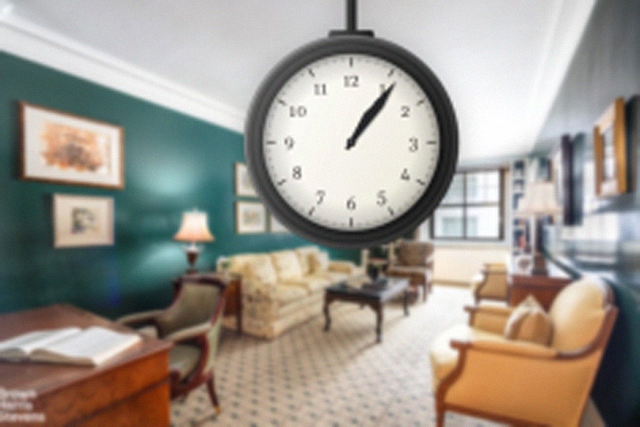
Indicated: 1 h 06 min
